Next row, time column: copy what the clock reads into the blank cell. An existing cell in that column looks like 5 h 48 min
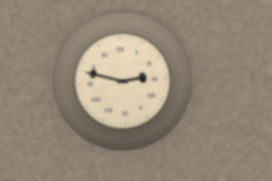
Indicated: 2 h 48 min
